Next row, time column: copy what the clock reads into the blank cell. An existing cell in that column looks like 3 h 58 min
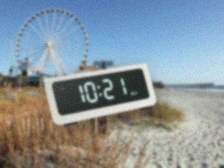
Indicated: 10 h 21 min
